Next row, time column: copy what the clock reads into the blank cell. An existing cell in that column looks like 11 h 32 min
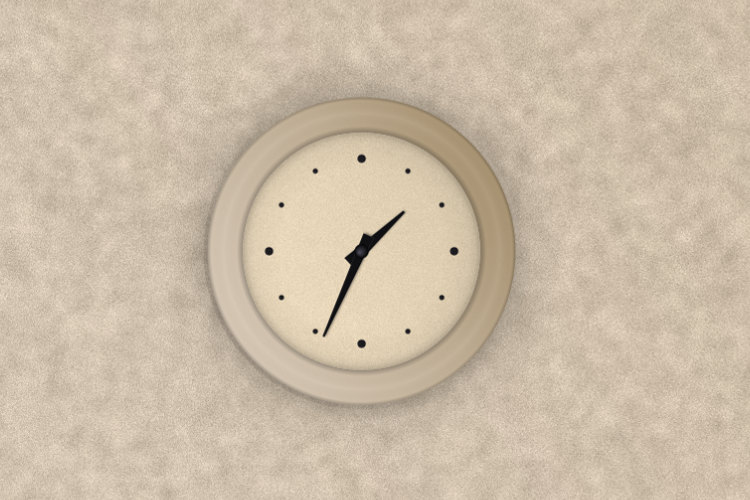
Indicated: 1 h 34 min
